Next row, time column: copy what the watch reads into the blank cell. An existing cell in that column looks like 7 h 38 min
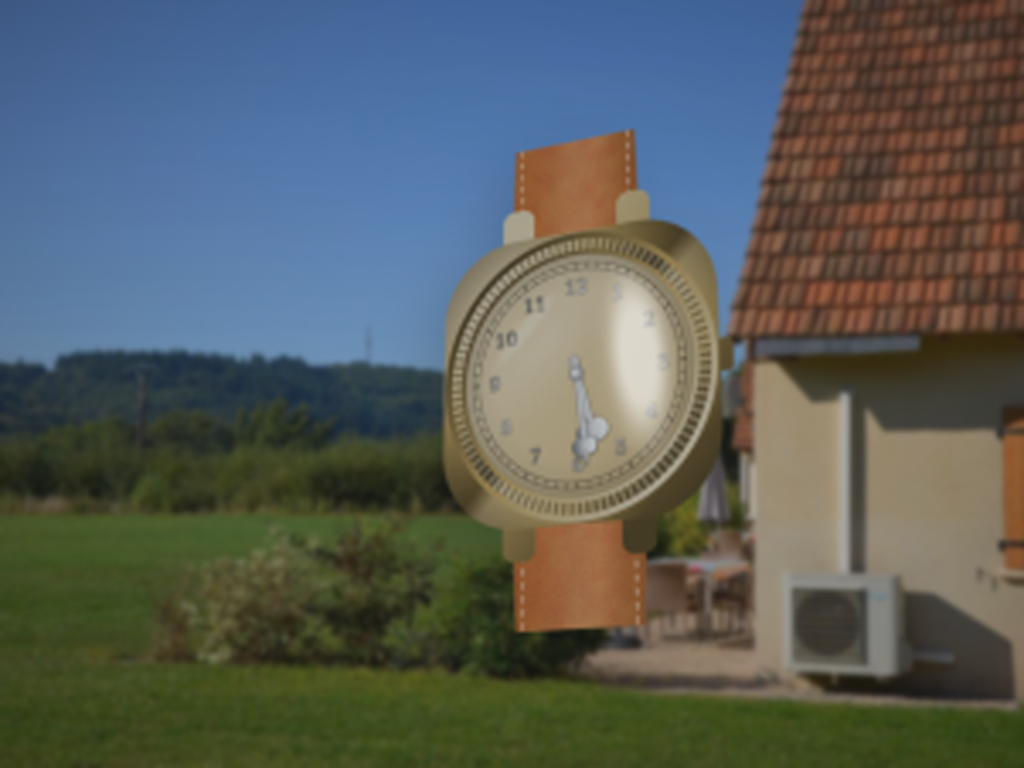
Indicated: 5 h 29 min
